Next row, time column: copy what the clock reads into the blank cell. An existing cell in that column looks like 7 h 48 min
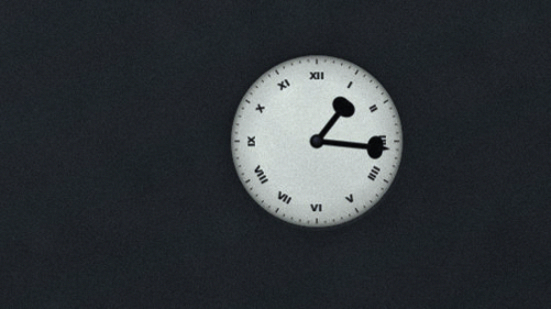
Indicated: 1 h 16 min
